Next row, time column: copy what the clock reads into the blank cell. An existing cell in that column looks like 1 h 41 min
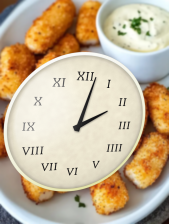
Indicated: 2 h 02 min
